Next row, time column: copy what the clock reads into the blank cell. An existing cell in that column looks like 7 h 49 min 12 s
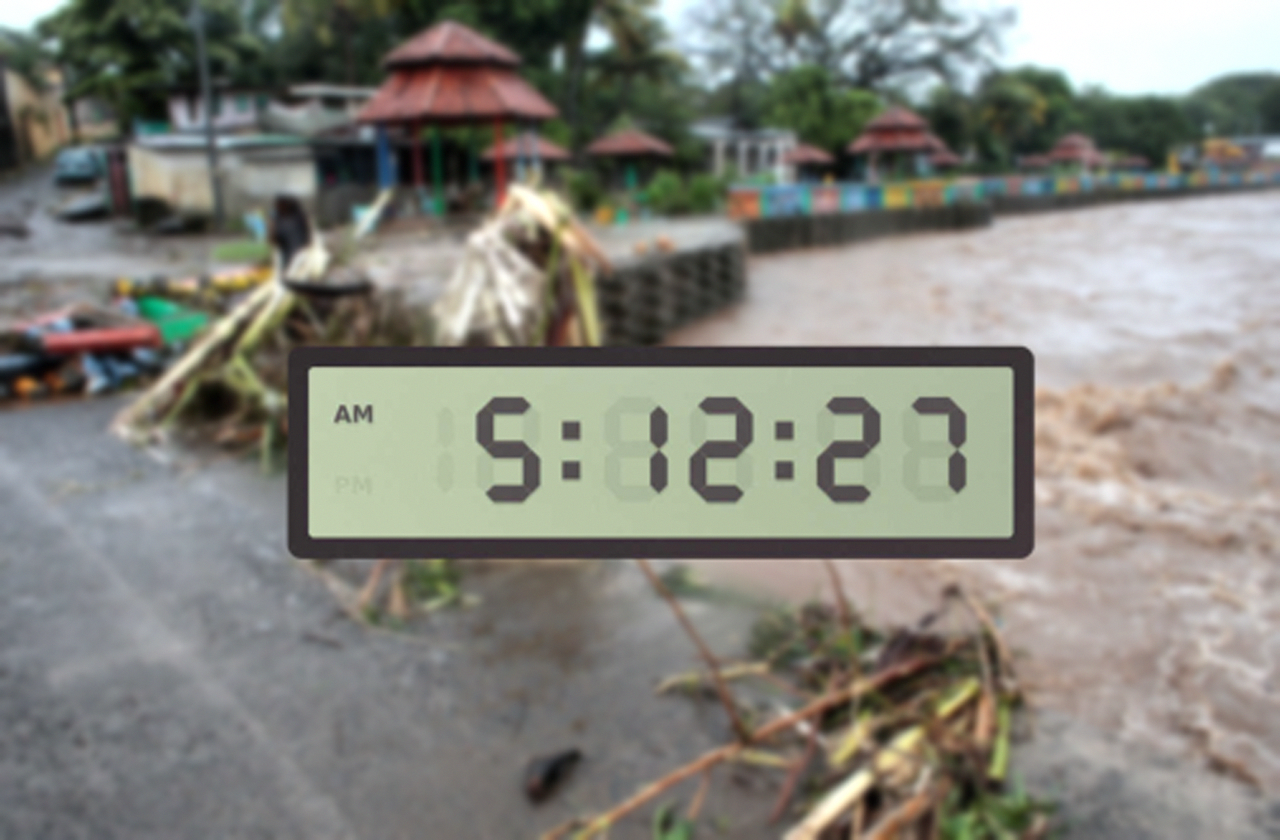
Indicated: 5 h 12 min 27 s
